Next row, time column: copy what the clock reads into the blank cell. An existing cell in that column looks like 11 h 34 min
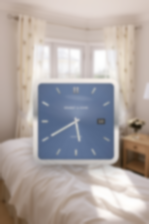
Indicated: 5 h 40 min
